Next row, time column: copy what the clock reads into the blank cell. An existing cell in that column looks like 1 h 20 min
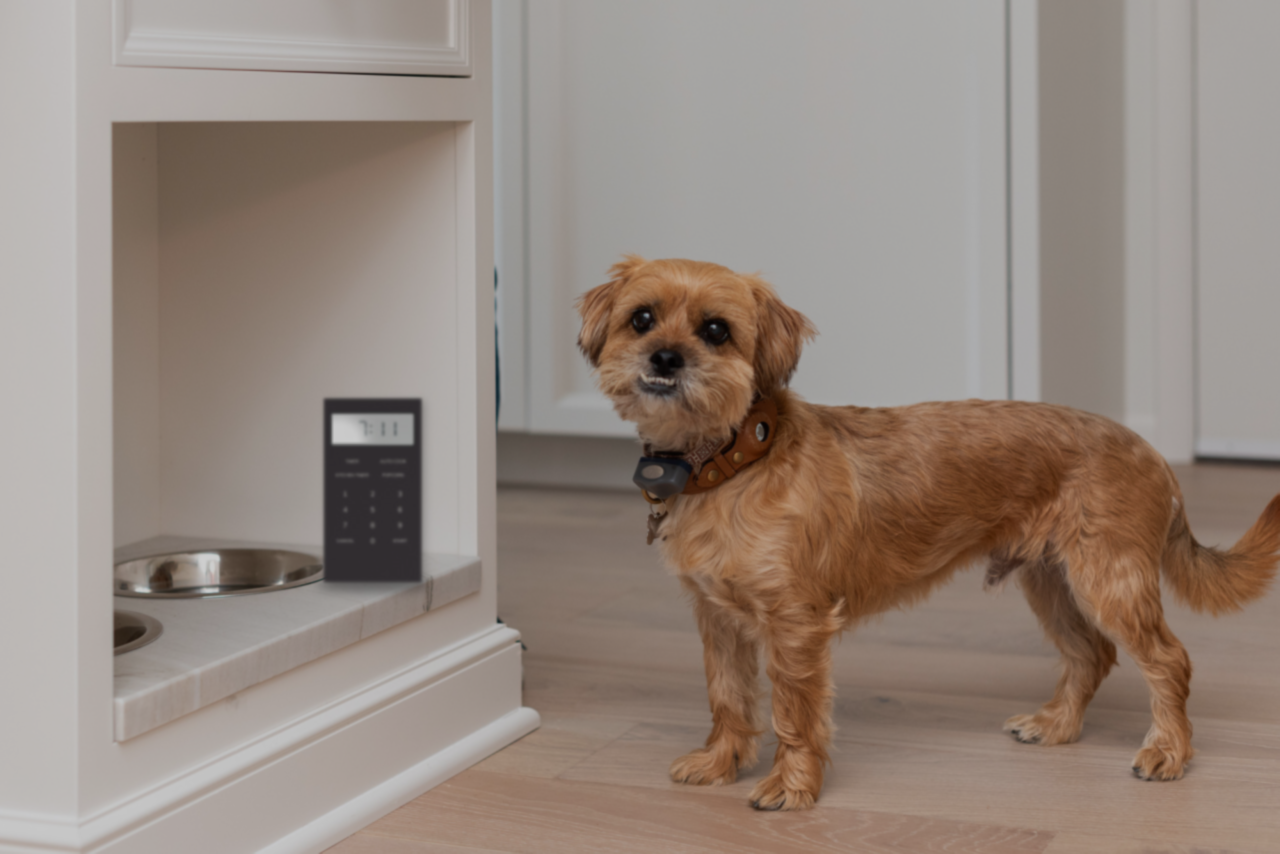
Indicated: 7 h 11 min
